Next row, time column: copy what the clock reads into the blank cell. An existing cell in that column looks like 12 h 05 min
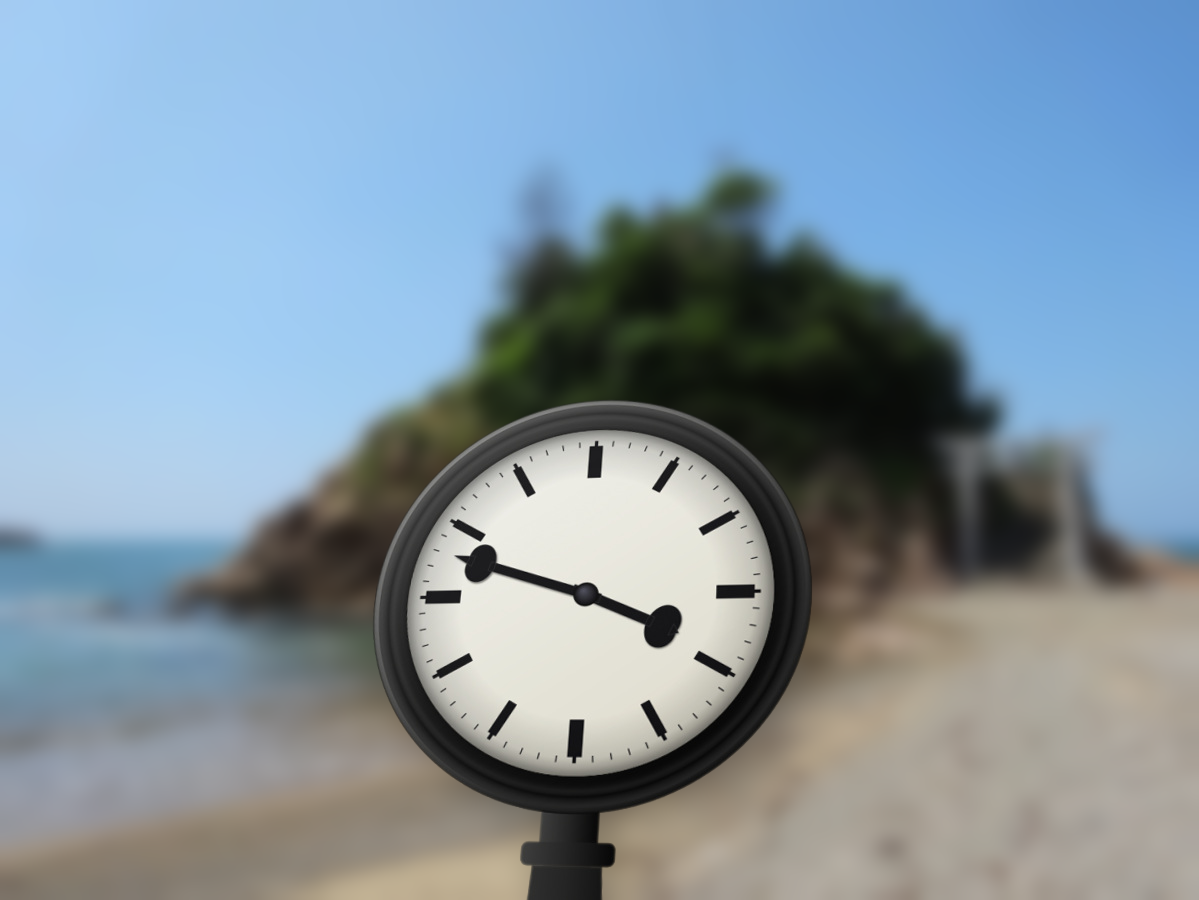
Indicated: 3 h 48 min
